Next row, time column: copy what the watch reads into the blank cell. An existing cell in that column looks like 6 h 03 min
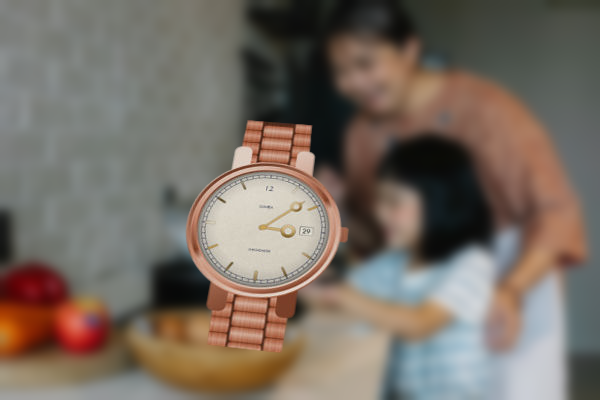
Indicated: 3 h 08 min
